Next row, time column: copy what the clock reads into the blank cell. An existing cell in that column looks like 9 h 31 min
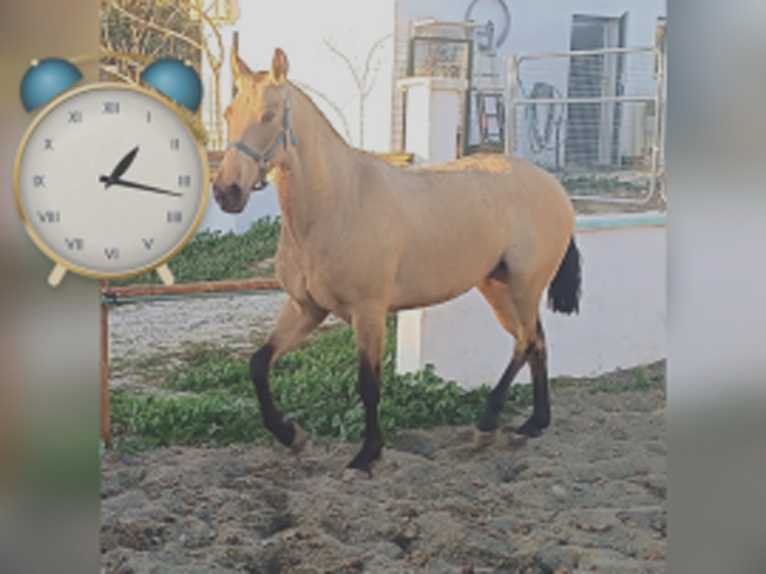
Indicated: 1 h 17 min
